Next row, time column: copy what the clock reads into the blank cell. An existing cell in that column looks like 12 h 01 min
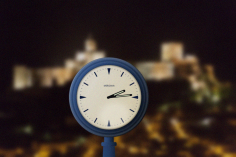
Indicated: 2 h 14 min
